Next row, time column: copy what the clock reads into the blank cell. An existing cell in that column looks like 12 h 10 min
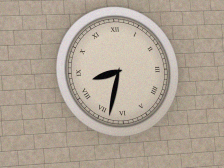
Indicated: 8 h 33 min
